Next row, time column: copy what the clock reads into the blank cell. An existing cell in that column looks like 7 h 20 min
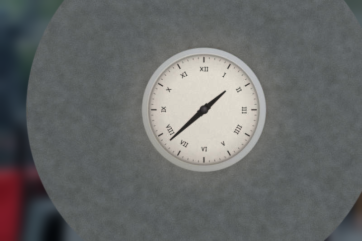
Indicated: 1 h 38 min
